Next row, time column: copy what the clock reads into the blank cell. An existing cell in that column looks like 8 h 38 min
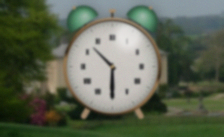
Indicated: 10 h 30 min
